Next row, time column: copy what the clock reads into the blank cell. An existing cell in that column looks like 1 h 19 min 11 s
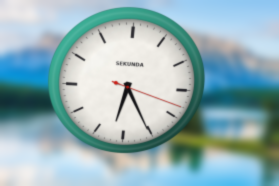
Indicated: 6 h 25 min 18 s
